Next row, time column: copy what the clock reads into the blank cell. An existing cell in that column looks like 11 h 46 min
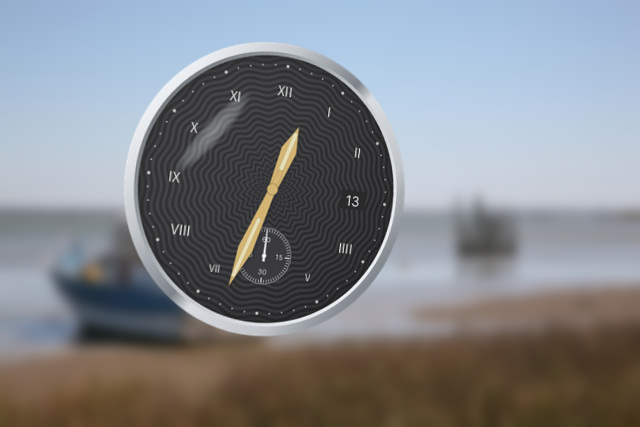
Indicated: 12 h 33 min
